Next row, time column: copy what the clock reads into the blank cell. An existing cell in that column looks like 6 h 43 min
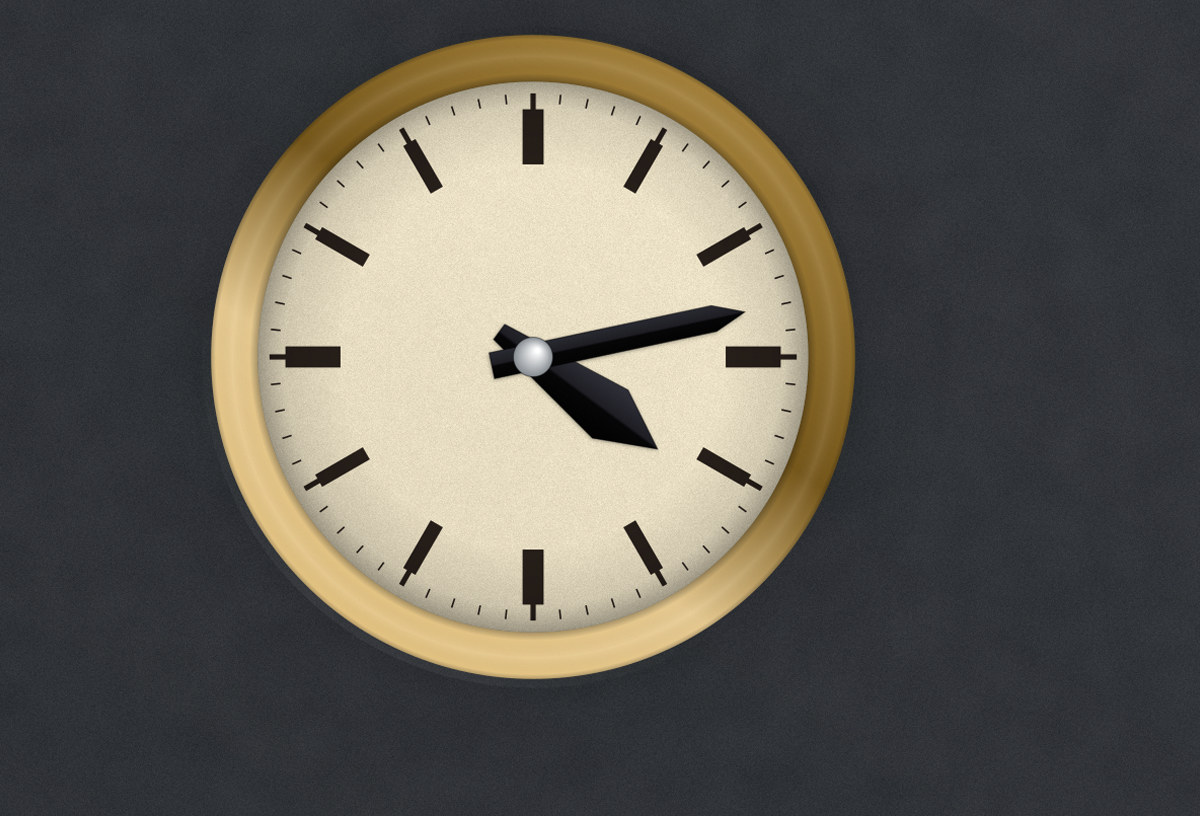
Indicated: 4 h 13 min
